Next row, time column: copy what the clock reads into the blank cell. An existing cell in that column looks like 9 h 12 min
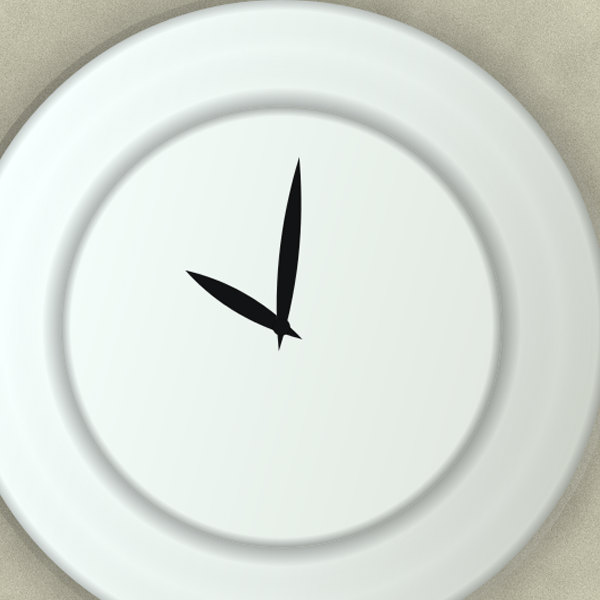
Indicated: 10 h 01 min
